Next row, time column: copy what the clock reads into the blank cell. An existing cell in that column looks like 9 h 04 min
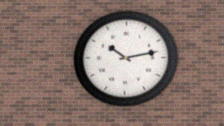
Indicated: 10 h 13 min
